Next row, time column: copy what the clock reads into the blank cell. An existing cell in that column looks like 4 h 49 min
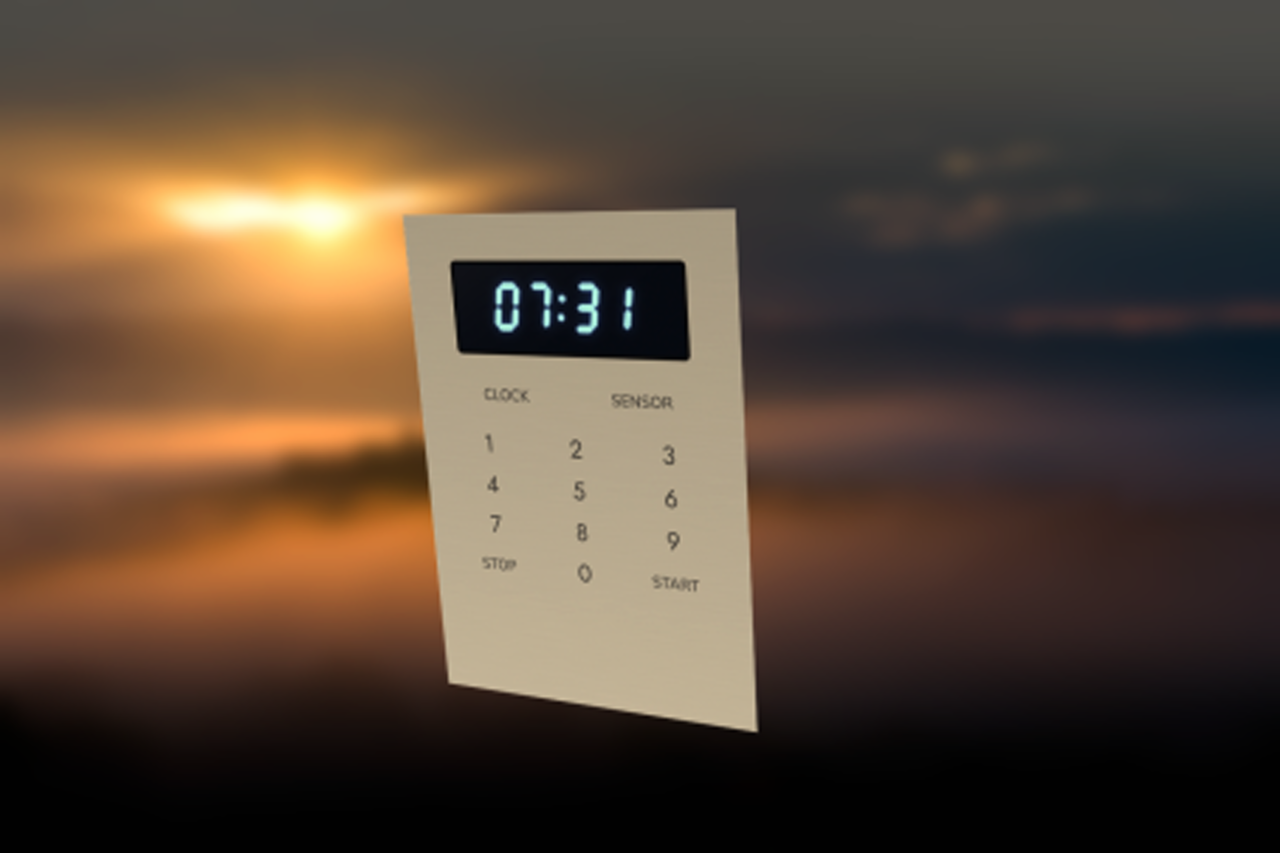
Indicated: 7 h 31 min
